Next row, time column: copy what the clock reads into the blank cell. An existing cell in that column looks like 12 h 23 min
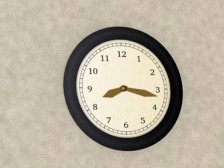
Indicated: 8 h 17 min
